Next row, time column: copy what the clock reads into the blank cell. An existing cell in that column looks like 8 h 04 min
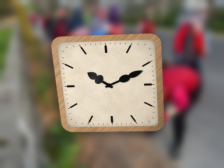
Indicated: 10 h 11 min
